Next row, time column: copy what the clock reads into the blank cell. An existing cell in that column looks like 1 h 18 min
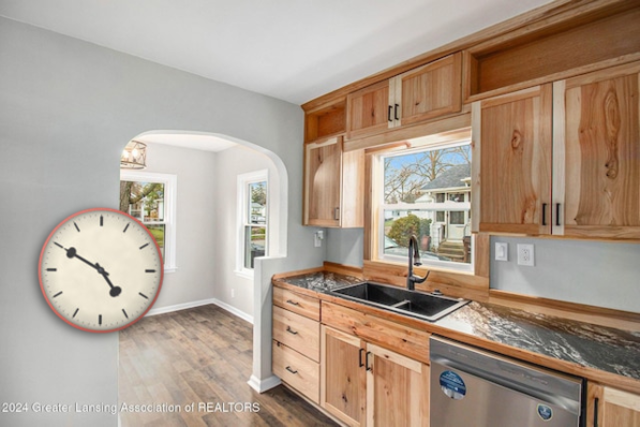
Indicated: 4 h 50 min
